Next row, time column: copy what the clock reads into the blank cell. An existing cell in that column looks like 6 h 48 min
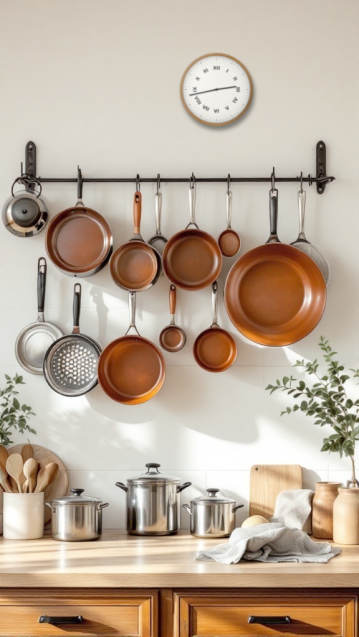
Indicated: 2 h 43 min
